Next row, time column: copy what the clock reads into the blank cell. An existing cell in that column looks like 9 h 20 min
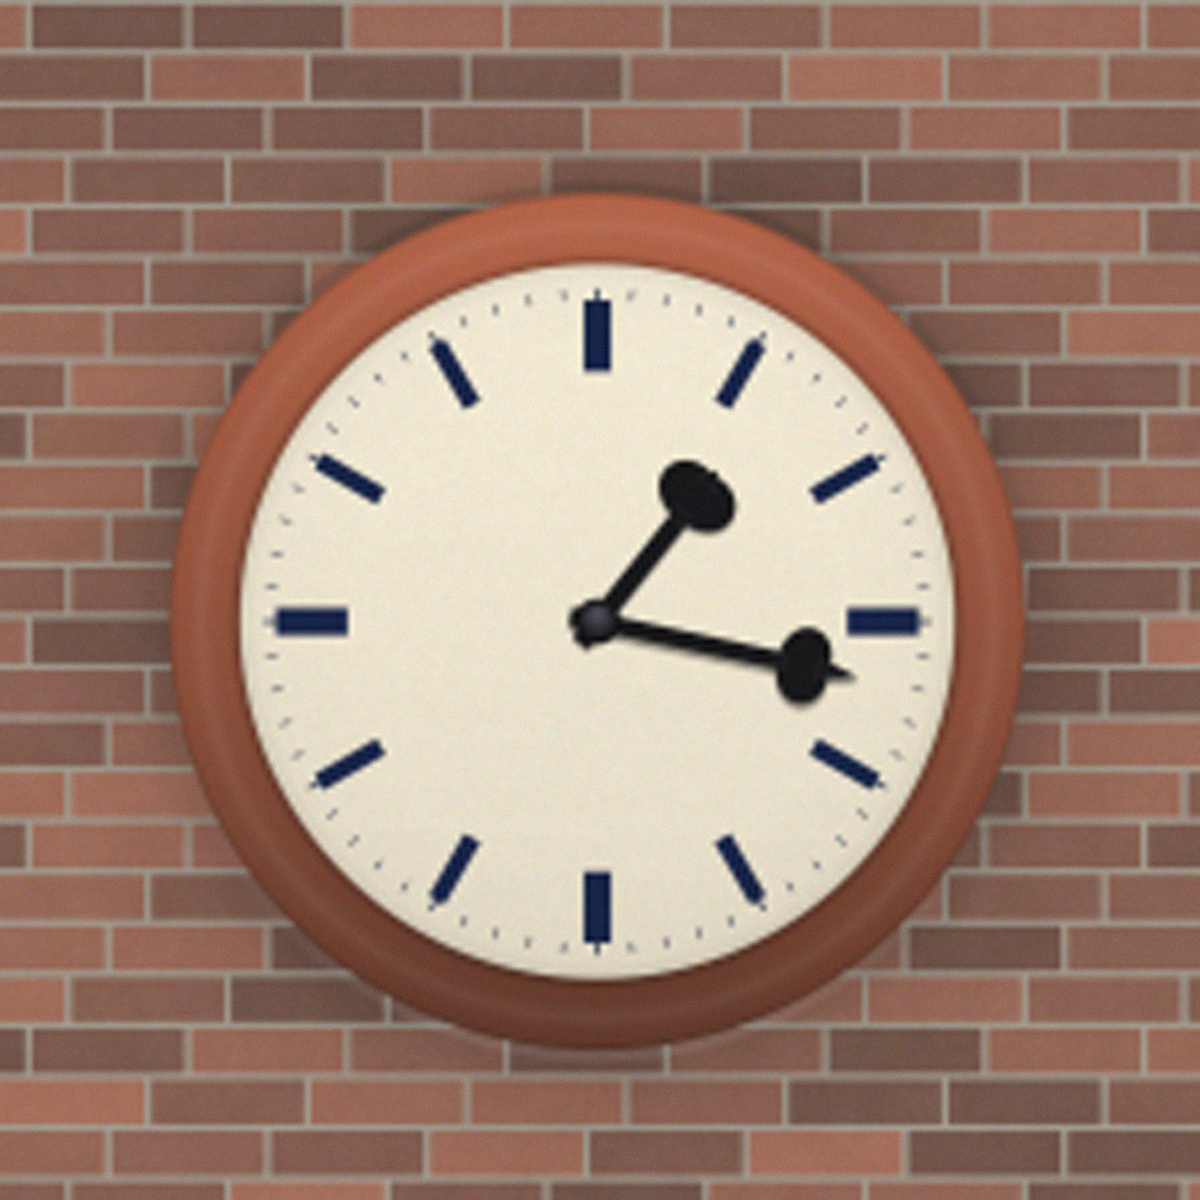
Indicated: 1 h 17 min
